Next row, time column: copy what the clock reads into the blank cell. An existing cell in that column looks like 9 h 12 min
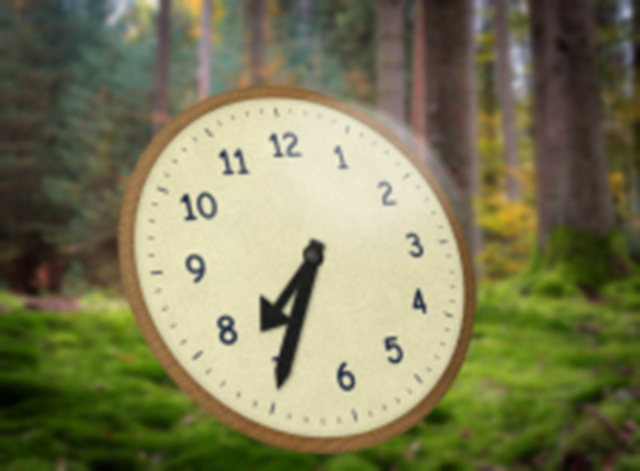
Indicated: 7 h 35 min
